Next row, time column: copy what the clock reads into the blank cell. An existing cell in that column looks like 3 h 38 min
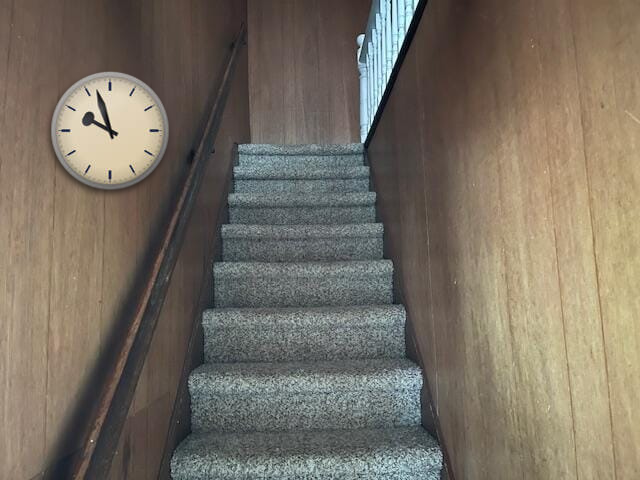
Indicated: 9 h 57 min
